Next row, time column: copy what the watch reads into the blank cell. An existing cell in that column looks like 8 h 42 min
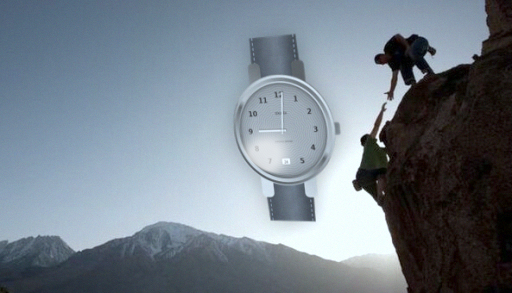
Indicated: 9 h 01 min
